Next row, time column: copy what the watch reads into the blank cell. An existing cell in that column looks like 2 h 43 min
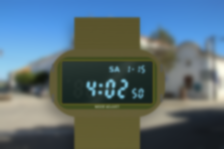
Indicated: 4 h 02 min
